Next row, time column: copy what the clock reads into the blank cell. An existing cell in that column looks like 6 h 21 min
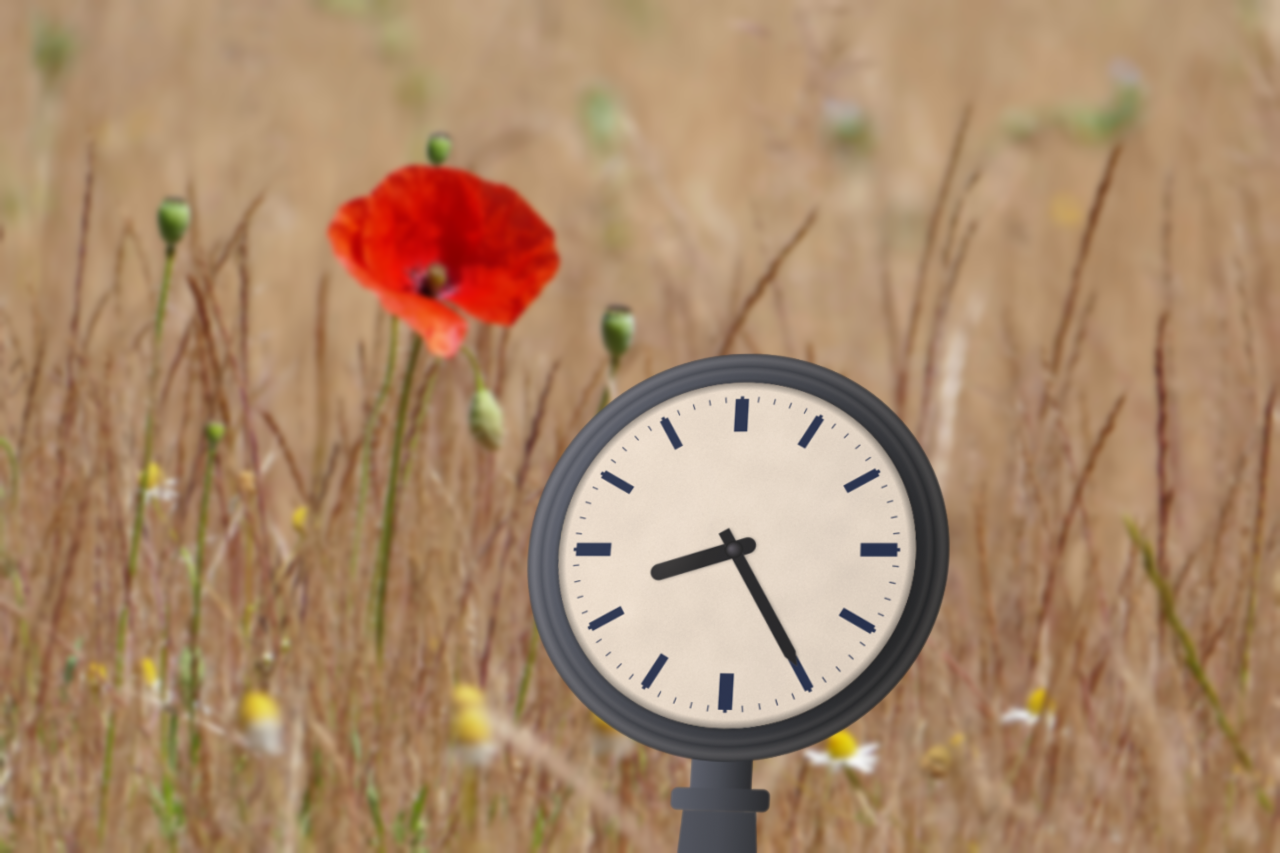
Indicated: 8 h 25 min
